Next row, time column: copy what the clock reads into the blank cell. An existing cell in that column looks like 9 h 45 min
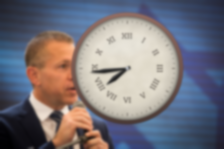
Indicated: 7 h 44 min
